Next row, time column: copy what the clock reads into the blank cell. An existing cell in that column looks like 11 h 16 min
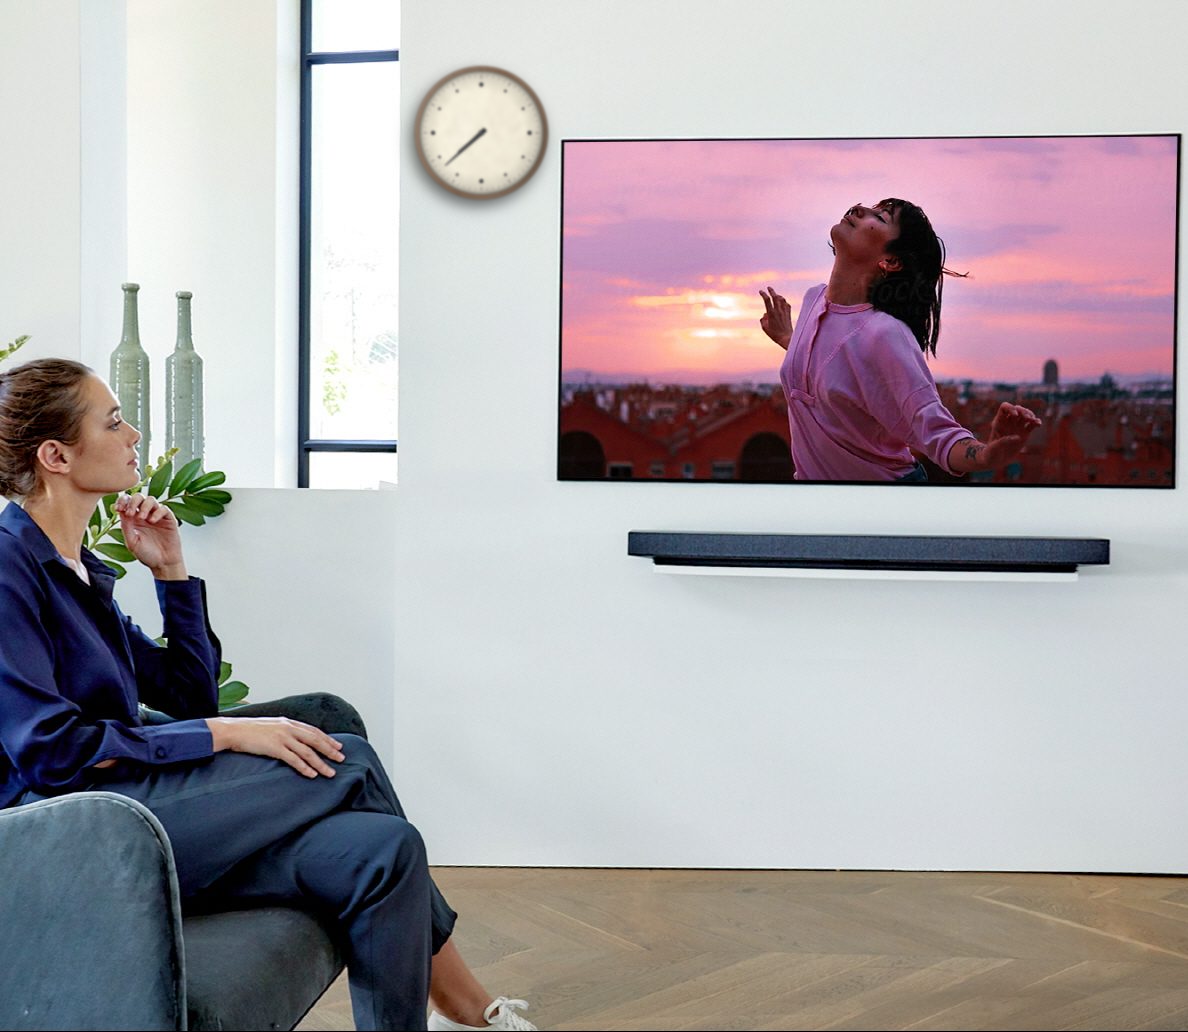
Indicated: 7 h 38 min
